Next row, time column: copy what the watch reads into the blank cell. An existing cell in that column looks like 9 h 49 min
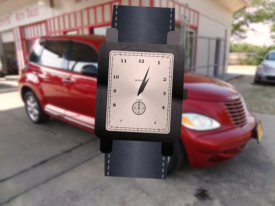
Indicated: 1 h 03 min
